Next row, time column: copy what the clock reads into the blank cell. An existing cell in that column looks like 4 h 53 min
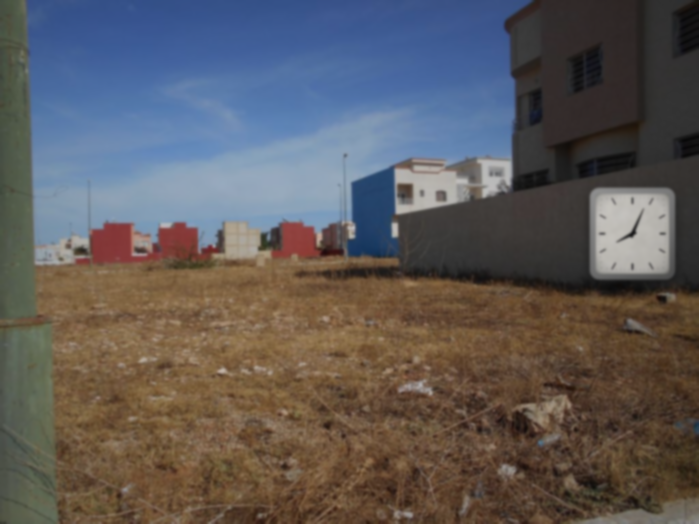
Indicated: 8 h 04 min
